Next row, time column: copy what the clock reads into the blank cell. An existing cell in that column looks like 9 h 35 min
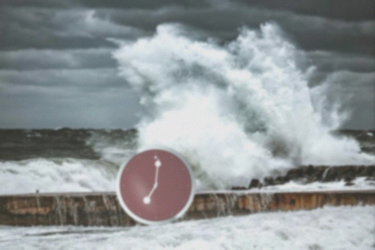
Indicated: 7 h 01 min
